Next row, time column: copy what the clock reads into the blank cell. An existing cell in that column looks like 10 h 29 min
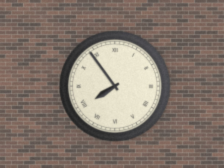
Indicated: 7 h 54 min
